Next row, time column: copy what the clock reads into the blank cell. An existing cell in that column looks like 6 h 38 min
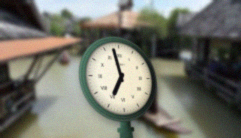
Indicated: 6 h 58 min
